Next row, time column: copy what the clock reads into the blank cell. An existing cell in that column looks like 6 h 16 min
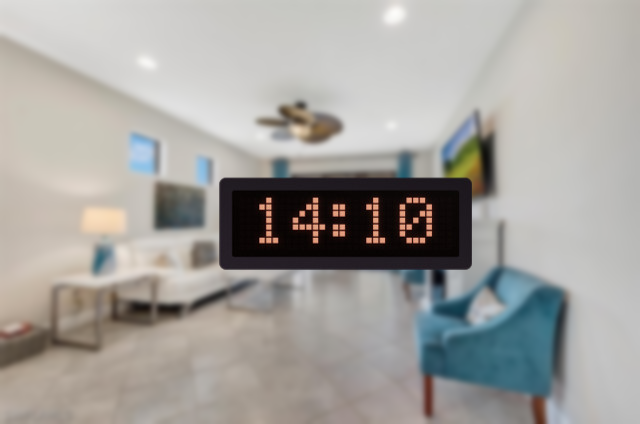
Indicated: 14 h 10 min
